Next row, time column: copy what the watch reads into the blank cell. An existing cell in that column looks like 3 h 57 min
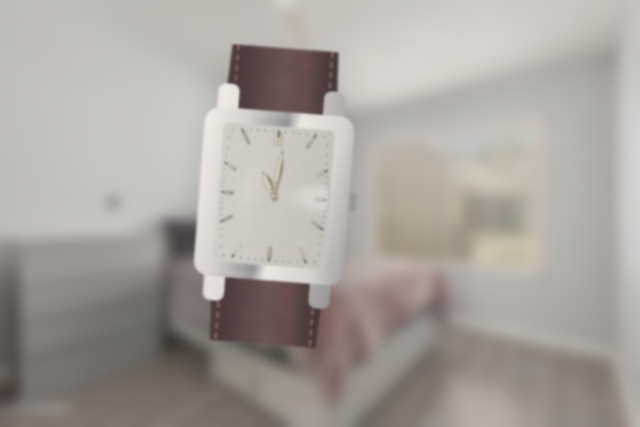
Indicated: 11 h 01 min
